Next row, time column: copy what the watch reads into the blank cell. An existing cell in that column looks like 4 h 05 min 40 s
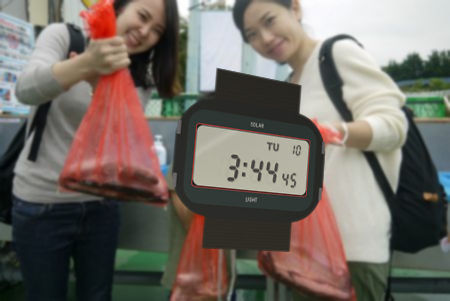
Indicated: 3 h 44 min 45 s
